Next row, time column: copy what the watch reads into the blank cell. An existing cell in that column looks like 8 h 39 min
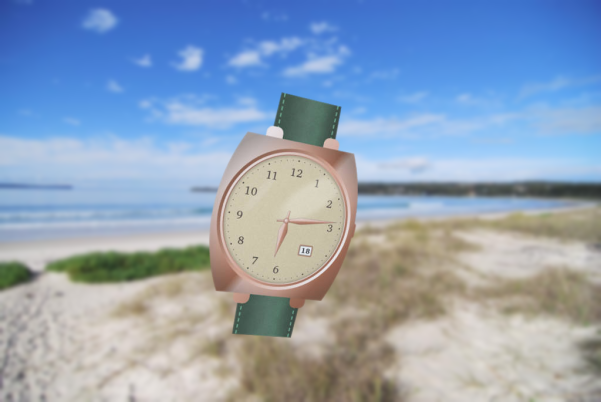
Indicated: 6 h 14 min
